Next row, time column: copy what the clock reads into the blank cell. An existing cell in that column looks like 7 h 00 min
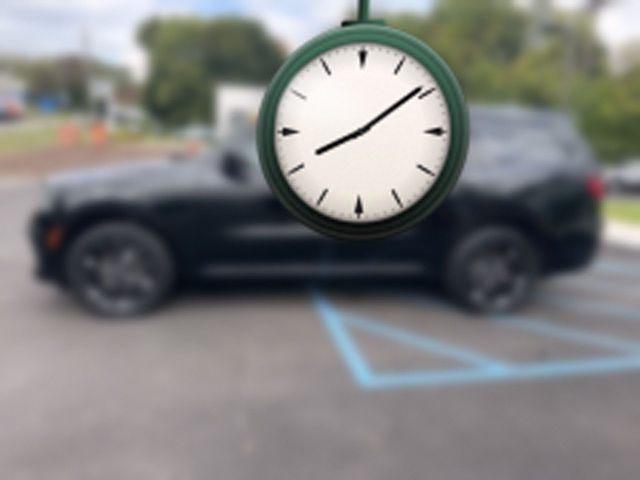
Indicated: 8 h 09 min
